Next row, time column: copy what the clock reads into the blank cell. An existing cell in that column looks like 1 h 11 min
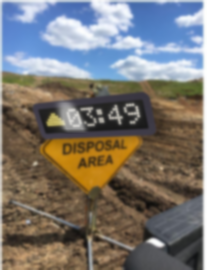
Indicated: 3 h 49 min
